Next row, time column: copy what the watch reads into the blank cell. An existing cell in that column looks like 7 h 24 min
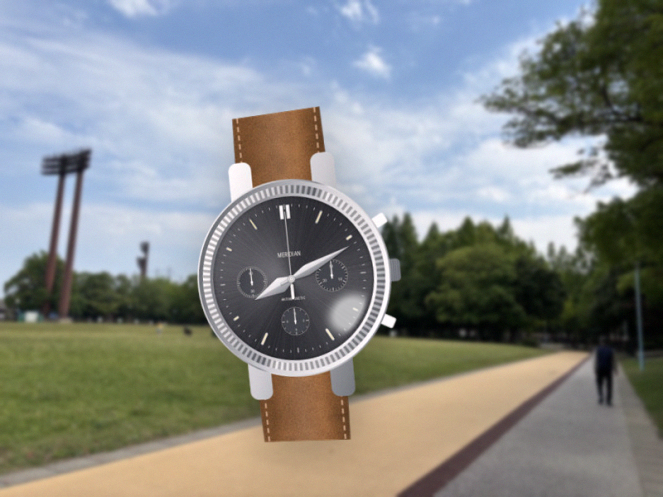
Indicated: 8 h 11 min
